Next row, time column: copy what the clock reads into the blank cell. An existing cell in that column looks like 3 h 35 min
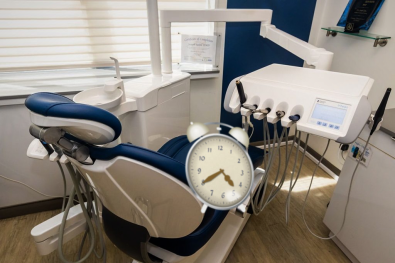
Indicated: 4 h 40 min
